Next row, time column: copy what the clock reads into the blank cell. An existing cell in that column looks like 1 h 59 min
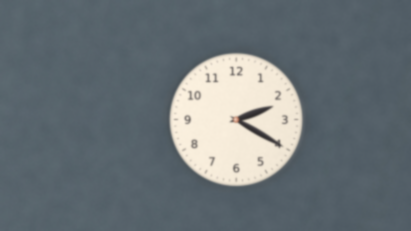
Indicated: 2 h 20 min
